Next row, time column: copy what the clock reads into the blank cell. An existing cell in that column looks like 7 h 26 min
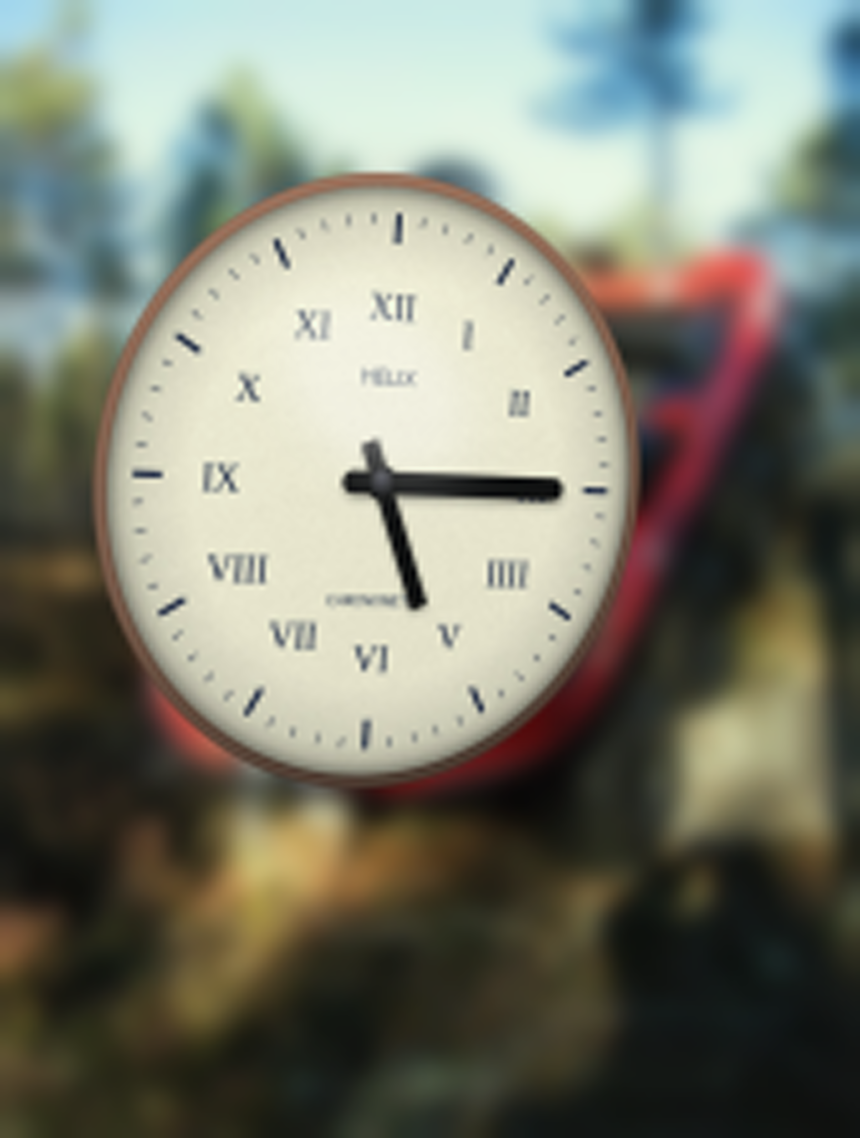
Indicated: 5 h 15 min
